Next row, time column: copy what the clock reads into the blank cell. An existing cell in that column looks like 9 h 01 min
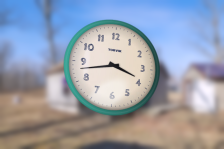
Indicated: 3 h 43 min
